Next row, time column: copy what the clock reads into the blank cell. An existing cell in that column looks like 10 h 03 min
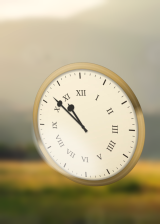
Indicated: 10 h 52 min
